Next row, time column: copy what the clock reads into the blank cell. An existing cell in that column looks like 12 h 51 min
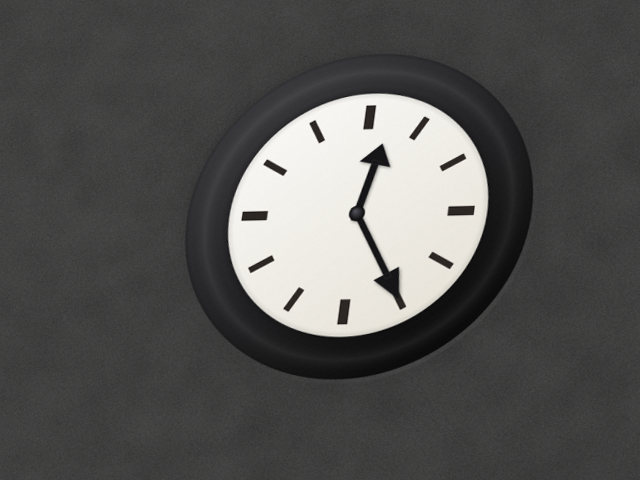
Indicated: 12 h 25 min
